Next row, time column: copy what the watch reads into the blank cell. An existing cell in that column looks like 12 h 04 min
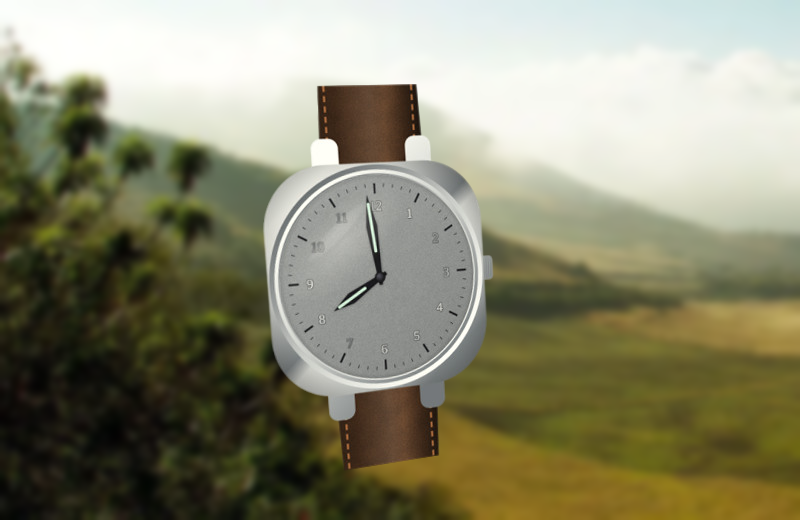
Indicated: 7 h 59 min
